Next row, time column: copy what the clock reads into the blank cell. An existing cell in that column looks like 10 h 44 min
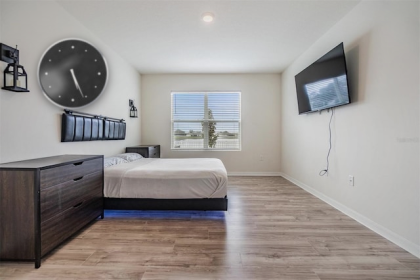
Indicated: 5 h 26 min
